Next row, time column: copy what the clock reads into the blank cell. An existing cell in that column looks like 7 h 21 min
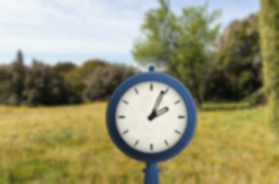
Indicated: 2 h 04 min
